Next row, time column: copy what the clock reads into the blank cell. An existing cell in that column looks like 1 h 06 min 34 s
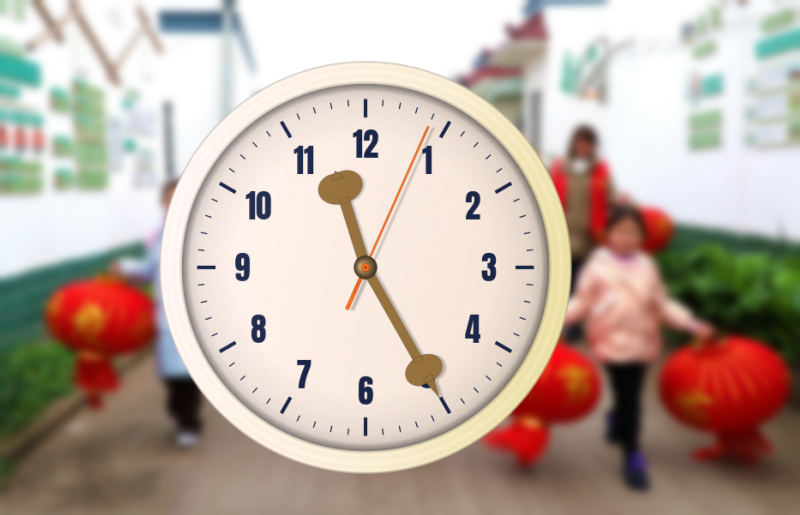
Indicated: 11 h 25 min 04 s
